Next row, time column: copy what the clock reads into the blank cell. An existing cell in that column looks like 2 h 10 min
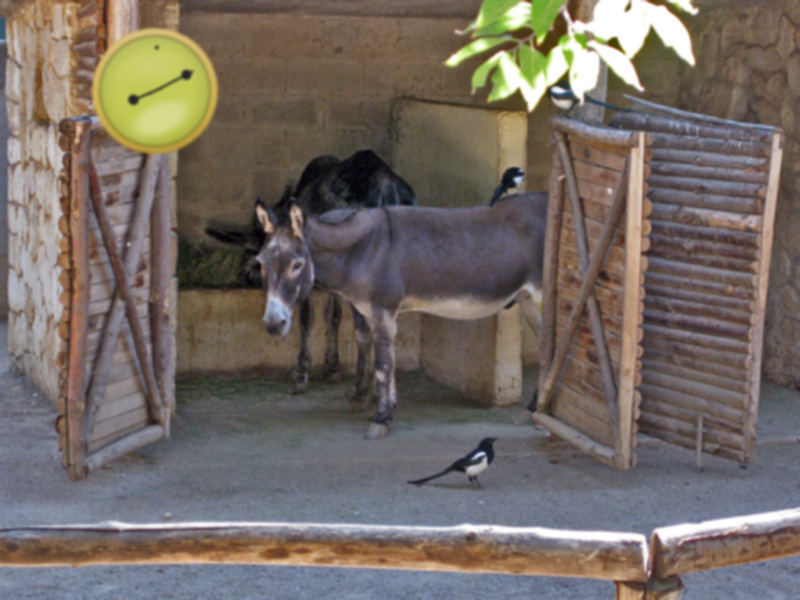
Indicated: 8 h 10 min
